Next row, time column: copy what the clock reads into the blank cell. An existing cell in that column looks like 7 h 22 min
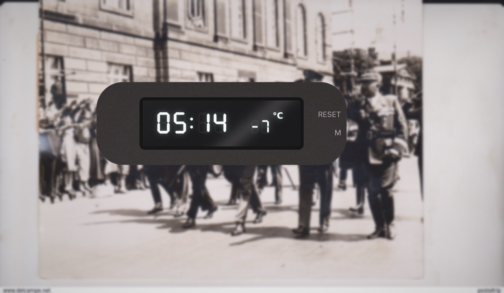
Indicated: 5 h 14 min
